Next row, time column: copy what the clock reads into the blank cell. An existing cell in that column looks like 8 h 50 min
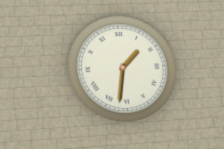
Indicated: 1 h 32 min
